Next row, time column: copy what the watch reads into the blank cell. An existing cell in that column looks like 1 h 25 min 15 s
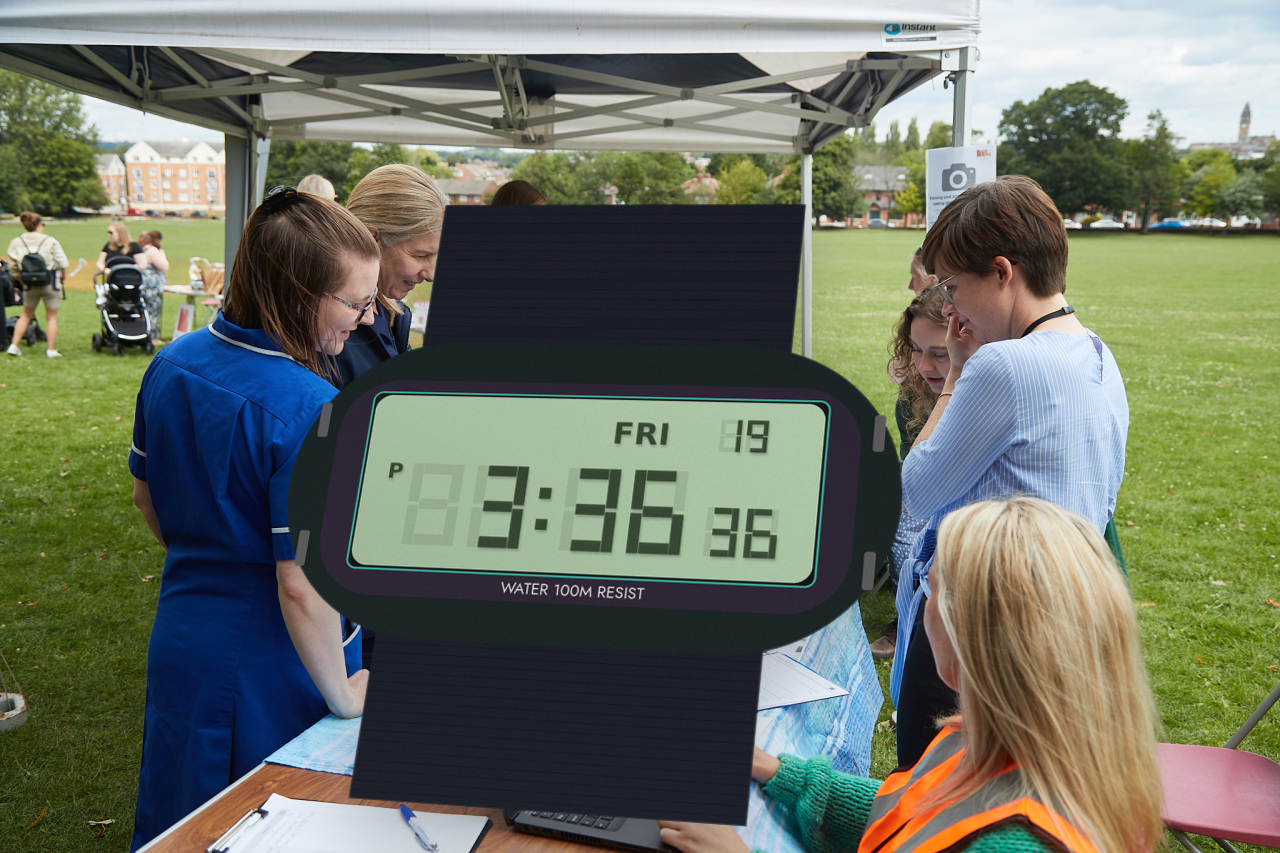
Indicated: 3 h 36 min 36 s
